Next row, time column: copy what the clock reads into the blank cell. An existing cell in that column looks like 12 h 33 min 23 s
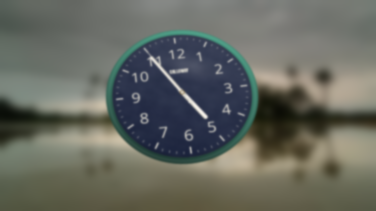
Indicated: 4 h 54 min 55 s
